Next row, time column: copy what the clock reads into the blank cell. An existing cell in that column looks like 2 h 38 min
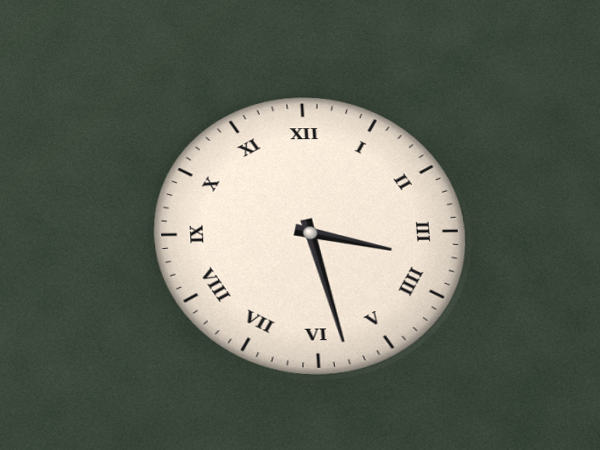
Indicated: 3 h 28 min
